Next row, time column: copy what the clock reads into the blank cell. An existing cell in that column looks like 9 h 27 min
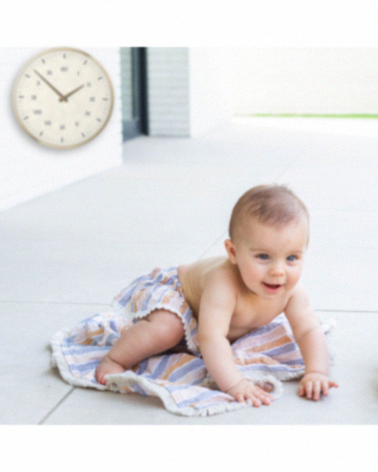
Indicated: 1 h 52 min
